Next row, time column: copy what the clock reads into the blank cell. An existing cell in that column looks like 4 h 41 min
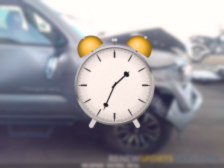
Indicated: 1 h 34 min
